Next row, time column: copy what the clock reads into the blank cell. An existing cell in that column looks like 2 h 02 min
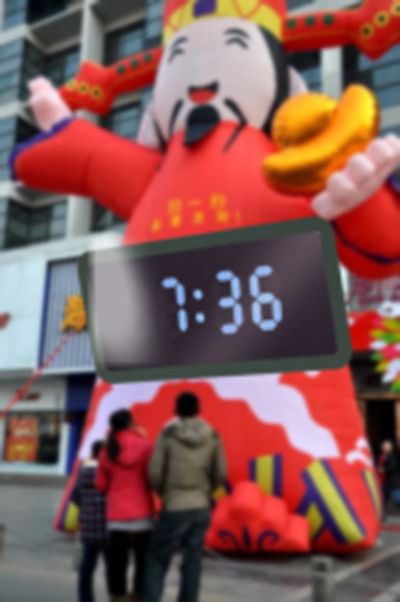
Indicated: 7 h 36 min
